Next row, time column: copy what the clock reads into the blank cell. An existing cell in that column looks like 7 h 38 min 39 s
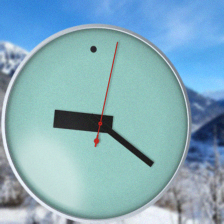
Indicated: 9 h 22 min 03 s
